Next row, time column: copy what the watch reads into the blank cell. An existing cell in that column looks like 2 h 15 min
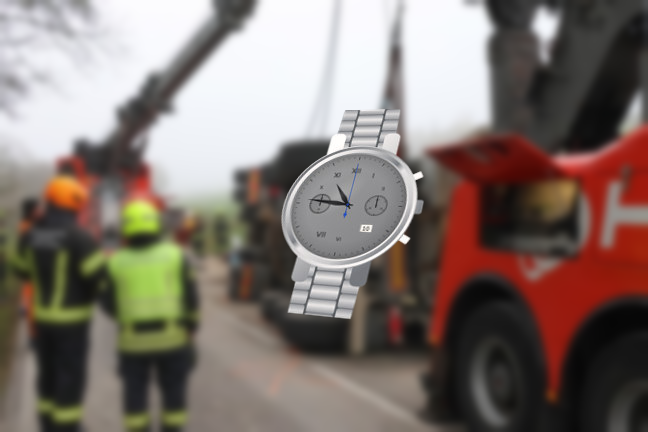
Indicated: 10 h 46 min
